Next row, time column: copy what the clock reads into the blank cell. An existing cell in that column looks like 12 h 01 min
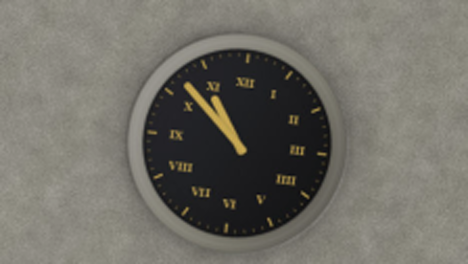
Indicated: 10 h 52 min
